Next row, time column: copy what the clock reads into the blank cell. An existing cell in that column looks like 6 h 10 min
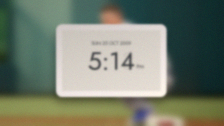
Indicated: 5 h 14 min
